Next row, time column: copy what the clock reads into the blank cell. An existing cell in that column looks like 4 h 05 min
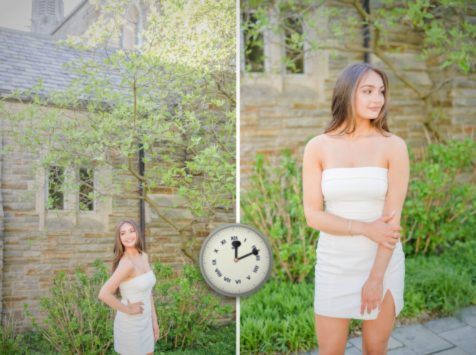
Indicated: 12 h 12 min
